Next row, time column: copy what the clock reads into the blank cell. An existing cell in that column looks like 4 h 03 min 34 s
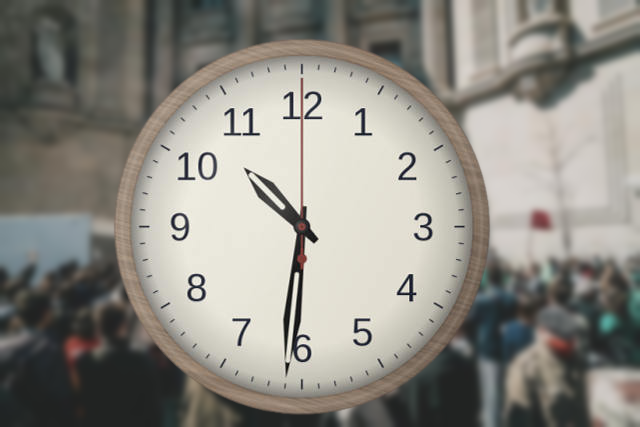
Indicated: 10 h 31 min 00 s
